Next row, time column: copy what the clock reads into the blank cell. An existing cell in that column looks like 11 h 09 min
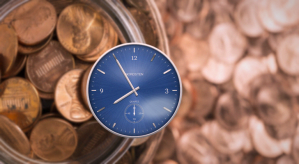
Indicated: 7 h 55 min
